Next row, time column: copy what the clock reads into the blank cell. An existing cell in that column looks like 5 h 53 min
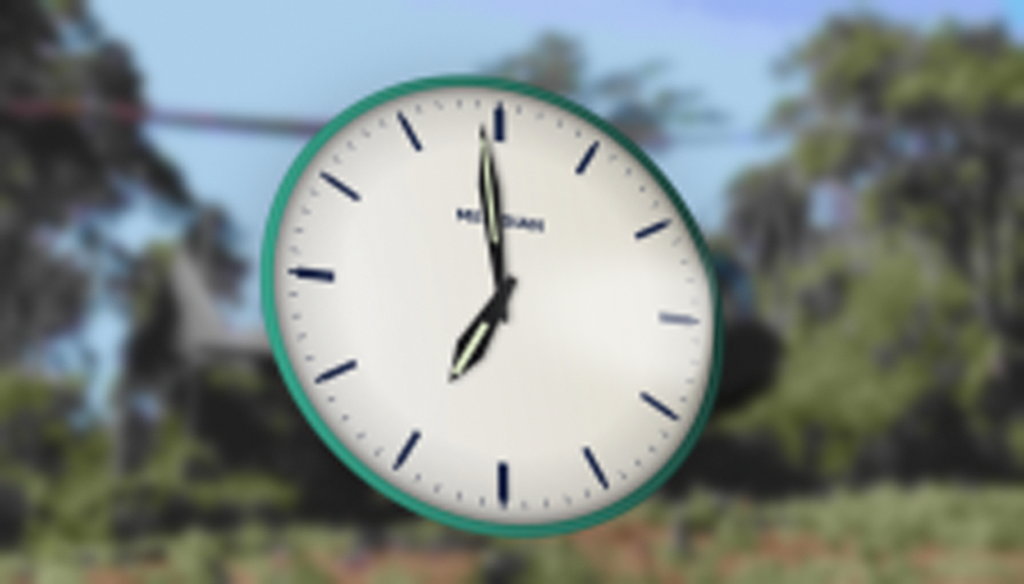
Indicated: 6 h 59 min
